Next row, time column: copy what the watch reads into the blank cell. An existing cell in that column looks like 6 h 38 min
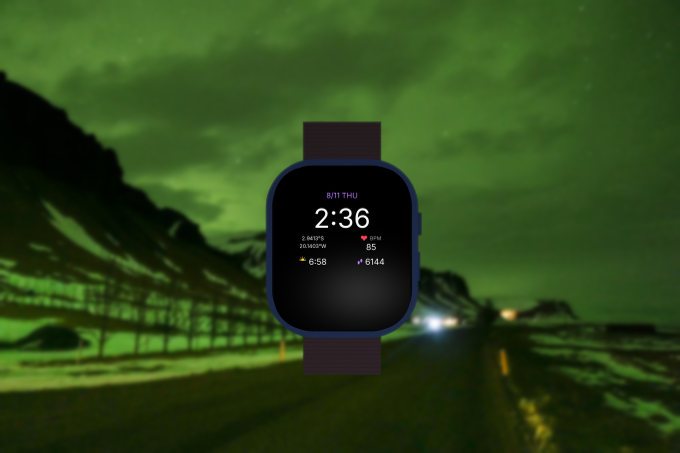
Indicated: 2 h 36 min
